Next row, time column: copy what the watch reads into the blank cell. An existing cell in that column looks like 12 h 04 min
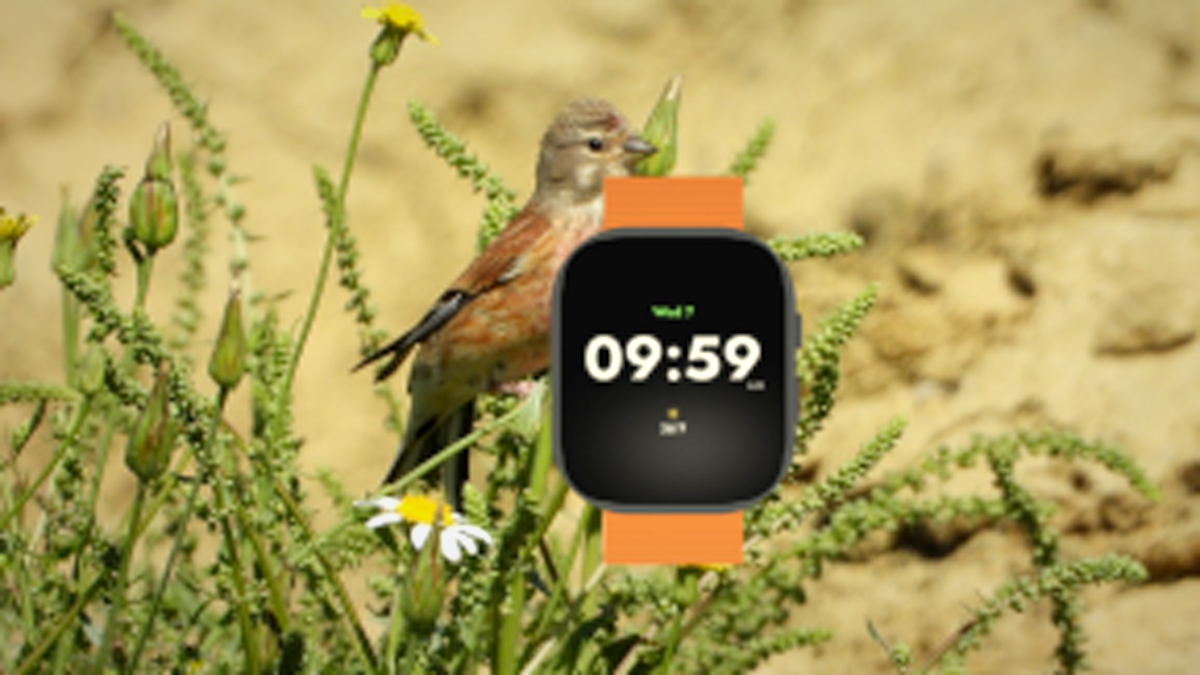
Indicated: 9 h 59 min
